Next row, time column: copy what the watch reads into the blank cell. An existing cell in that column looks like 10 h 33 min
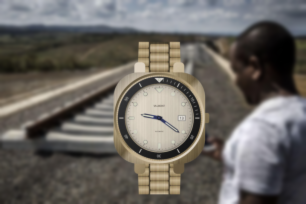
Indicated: 9 h 21 min
